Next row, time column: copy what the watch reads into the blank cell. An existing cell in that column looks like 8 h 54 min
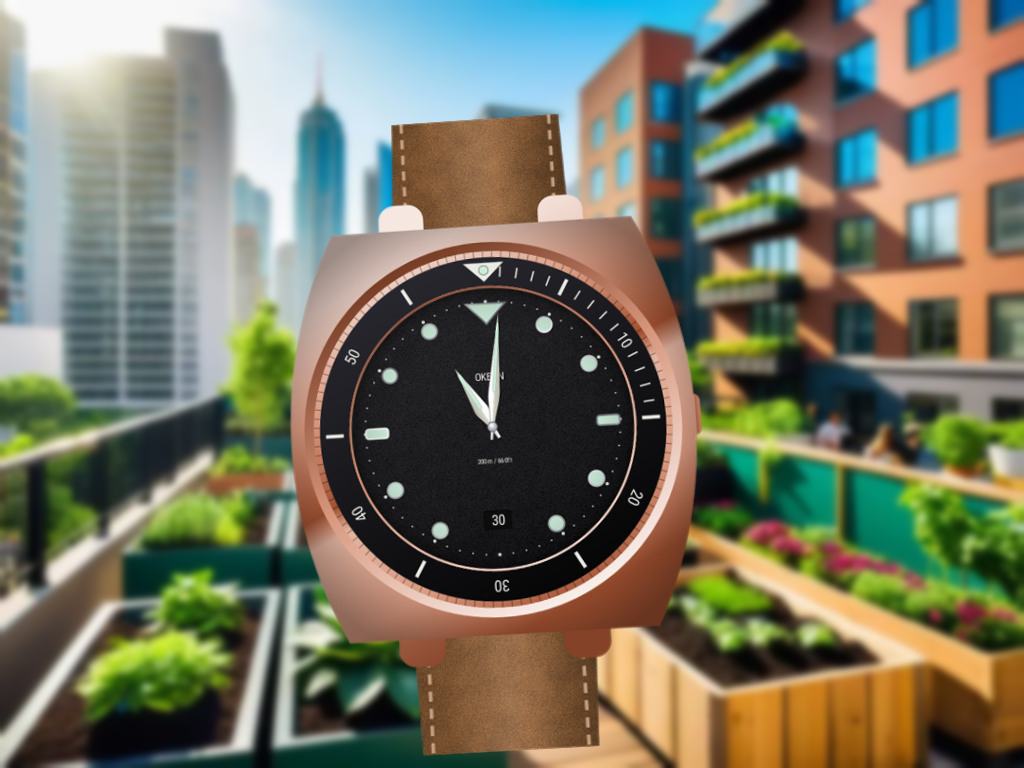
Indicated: 11 h 01 min
